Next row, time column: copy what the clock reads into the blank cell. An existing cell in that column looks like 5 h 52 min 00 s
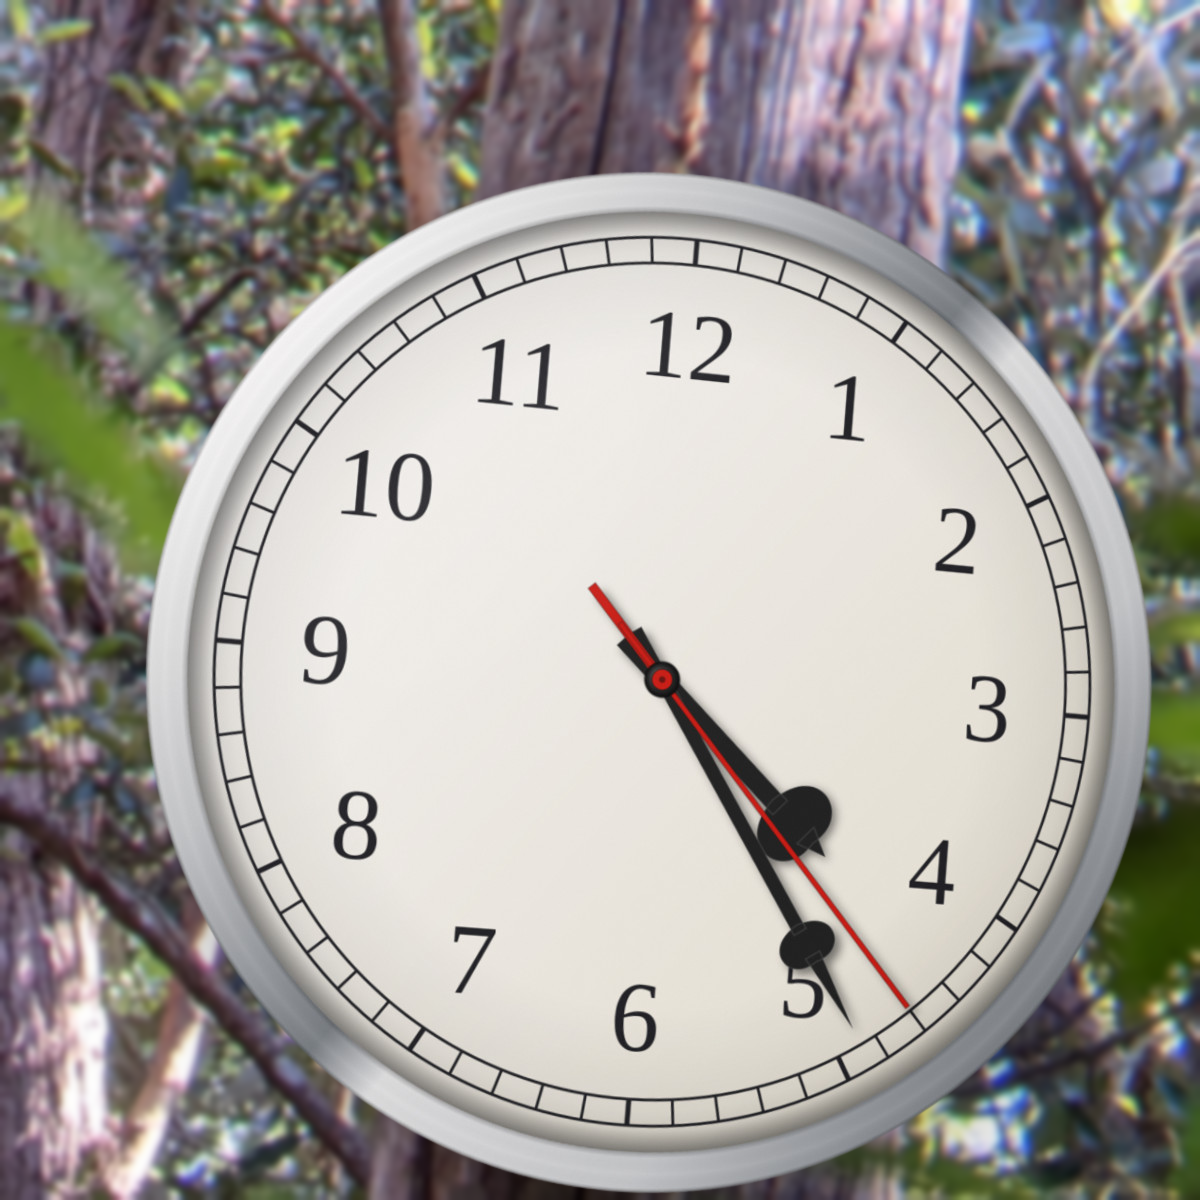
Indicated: 4 h 24 min 23 s
